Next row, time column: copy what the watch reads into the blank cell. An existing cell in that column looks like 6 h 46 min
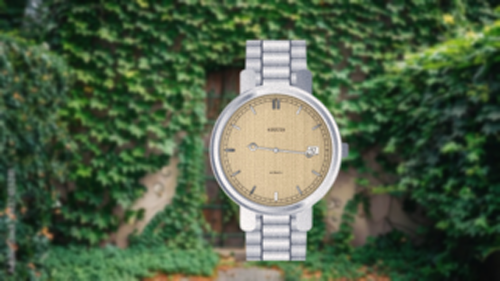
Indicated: 9 h 16 min
